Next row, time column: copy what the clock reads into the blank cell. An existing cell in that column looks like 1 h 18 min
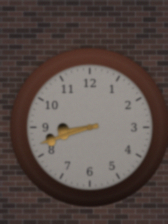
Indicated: 8 h 42 min
